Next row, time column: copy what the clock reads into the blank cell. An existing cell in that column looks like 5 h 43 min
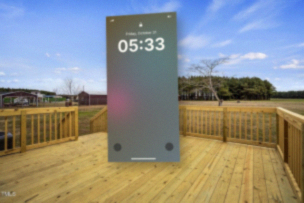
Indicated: 5 h 33 min
